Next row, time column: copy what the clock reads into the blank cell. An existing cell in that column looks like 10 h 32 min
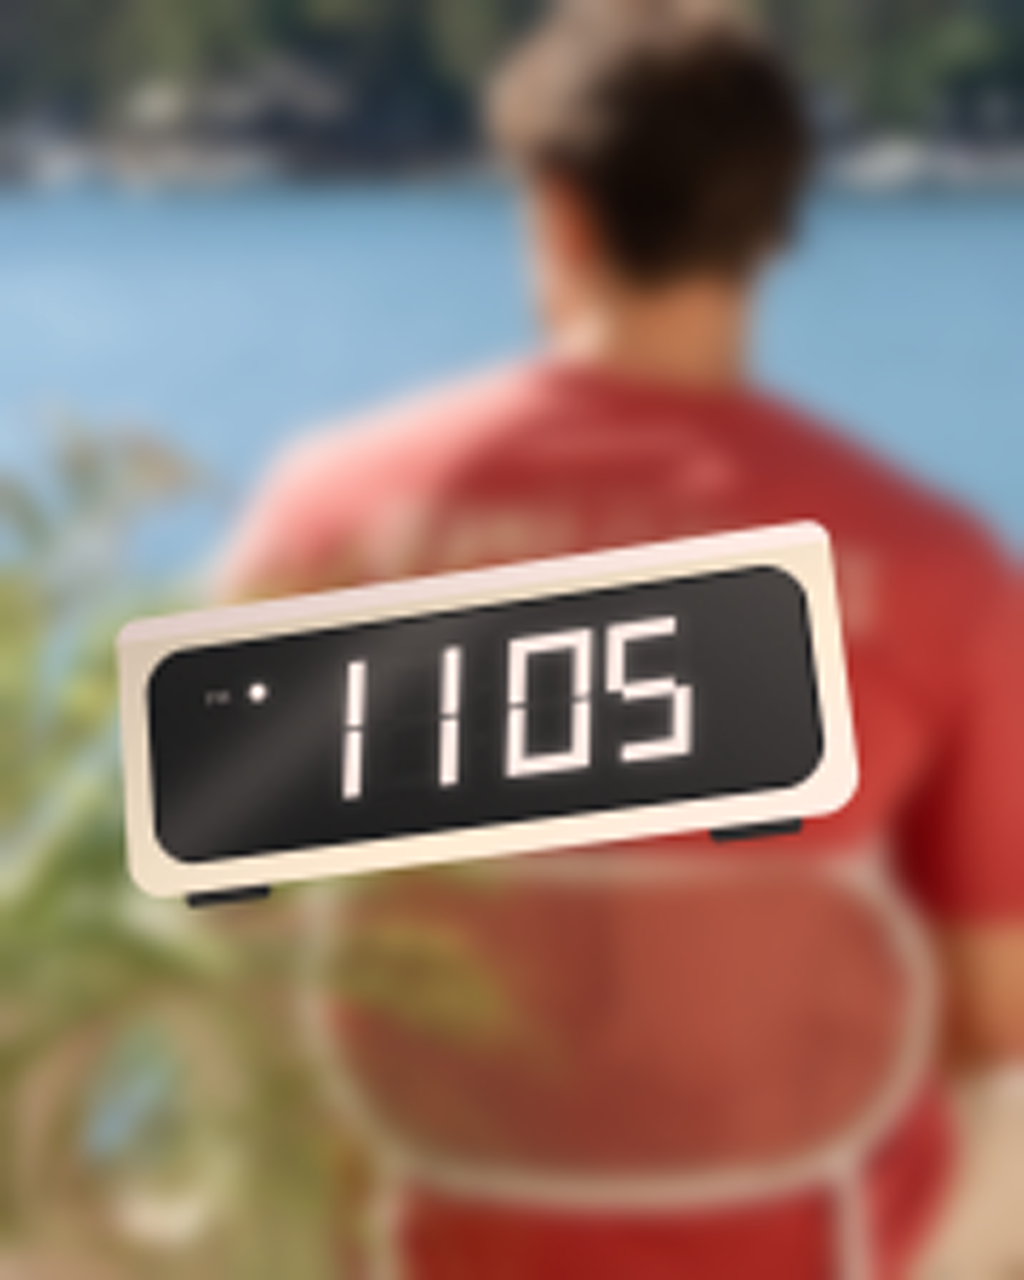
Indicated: 11 h 05 min
